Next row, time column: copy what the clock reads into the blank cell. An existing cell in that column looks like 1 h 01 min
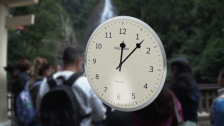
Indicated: 12 h 07 min
